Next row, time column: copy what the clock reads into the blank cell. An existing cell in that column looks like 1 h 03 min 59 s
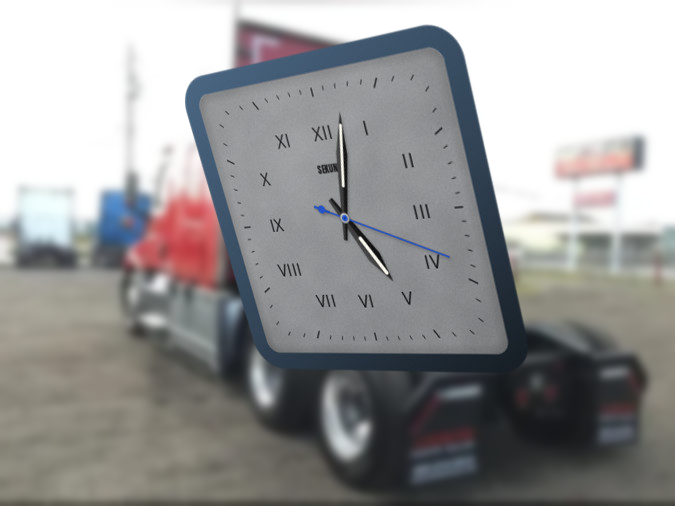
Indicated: 5 h 02 min 19 s
